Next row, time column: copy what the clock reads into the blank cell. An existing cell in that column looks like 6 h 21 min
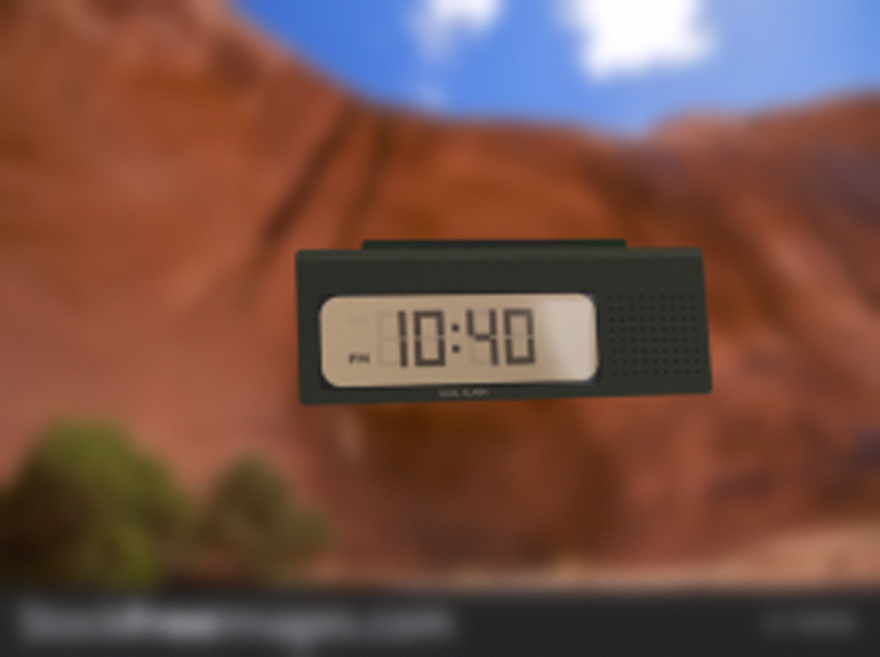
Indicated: 10 h 40 min
